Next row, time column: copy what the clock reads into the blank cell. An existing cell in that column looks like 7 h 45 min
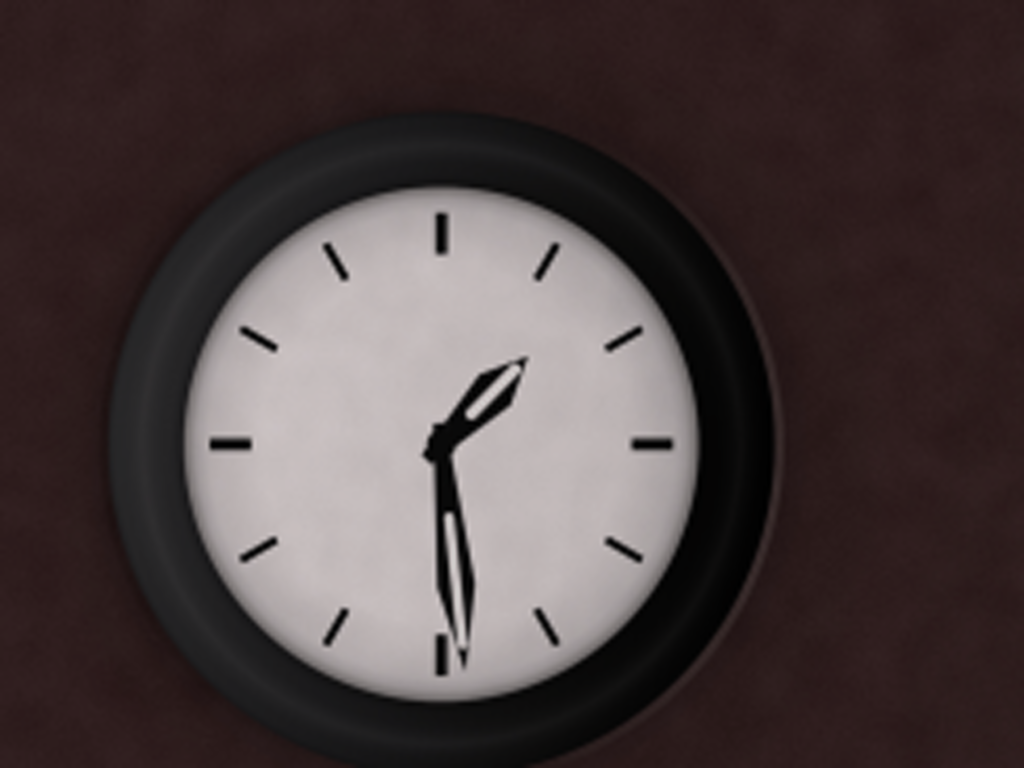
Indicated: 1 h 29 min
